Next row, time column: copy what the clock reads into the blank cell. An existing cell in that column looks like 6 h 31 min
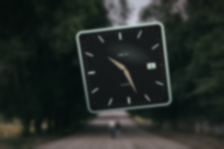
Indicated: 10 h 27 min
